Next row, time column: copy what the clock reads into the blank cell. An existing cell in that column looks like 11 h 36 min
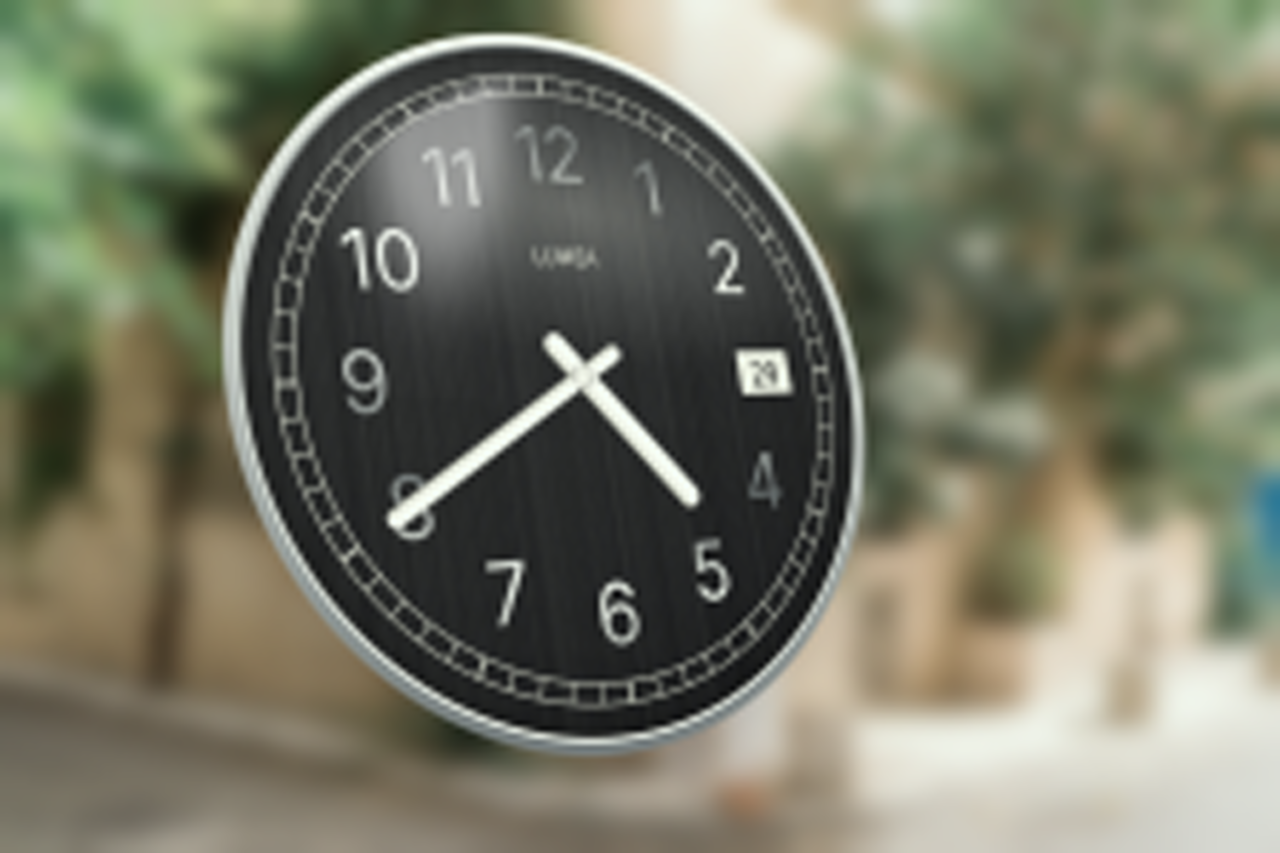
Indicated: 4 h 40 min
